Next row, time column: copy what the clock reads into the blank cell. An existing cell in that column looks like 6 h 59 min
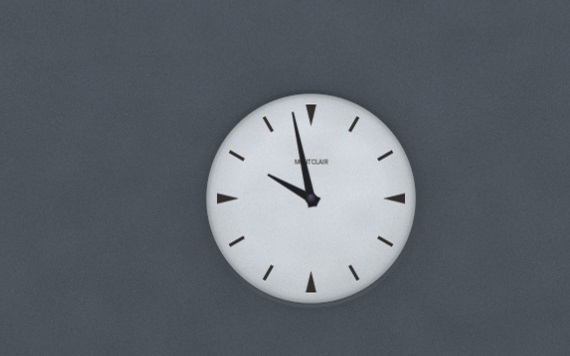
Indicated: 9 h 58 min
